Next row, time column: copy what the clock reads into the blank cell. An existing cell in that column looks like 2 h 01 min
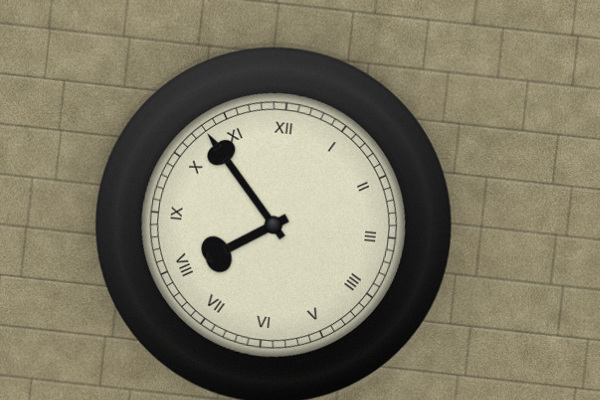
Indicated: 7 h 53 min
